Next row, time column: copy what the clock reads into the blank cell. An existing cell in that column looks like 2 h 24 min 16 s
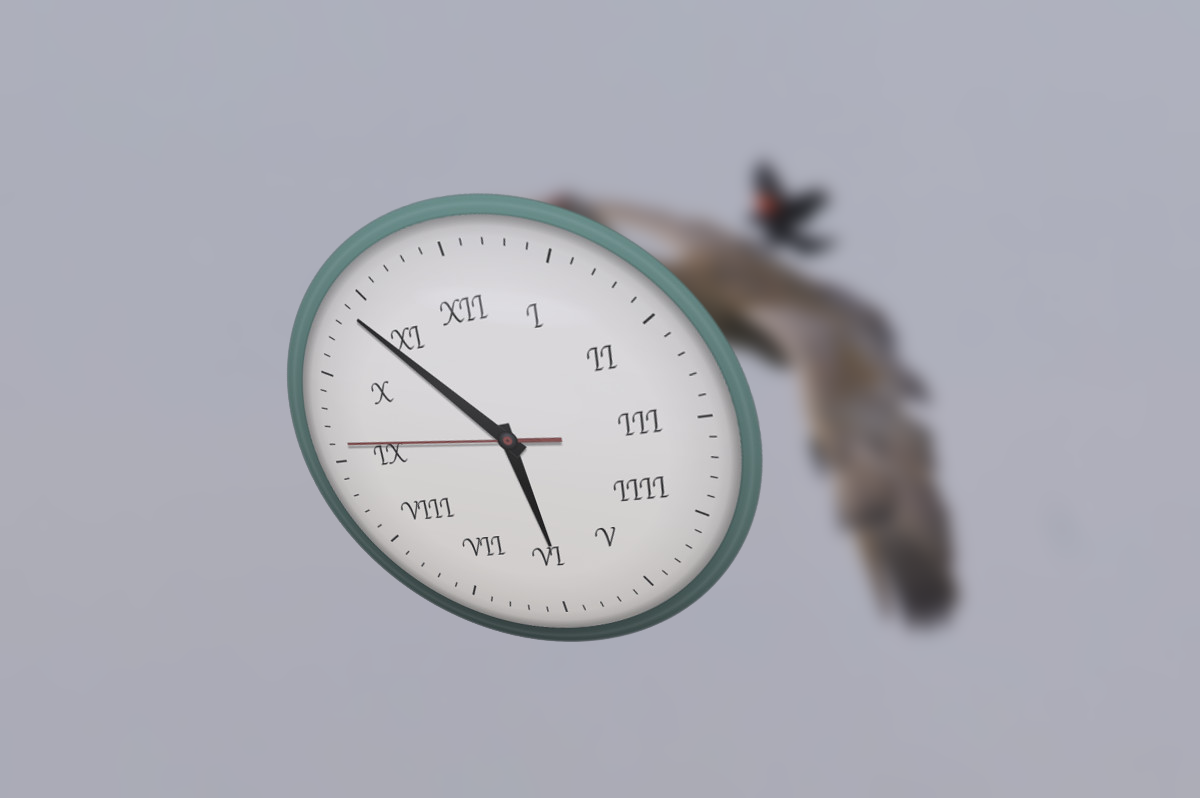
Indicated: 5 h 53 min 46 s
